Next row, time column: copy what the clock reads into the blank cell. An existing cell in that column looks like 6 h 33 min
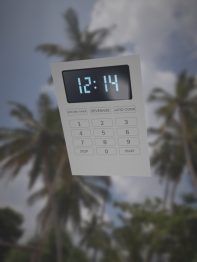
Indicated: 12 h 14 min
